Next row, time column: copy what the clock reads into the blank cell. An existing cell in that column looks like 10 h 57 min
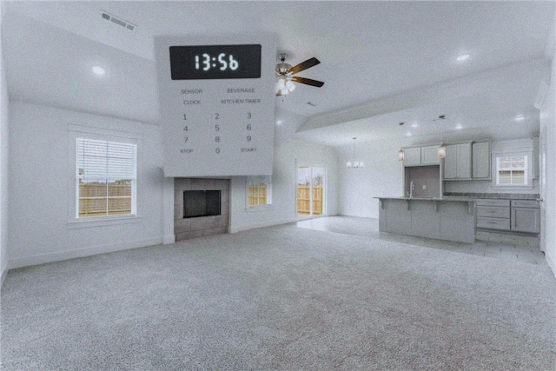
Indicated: 13 h 56 min
